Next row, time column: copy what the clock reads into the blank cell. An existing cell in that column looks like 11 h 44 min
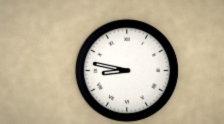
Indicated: 8 h 47 min
